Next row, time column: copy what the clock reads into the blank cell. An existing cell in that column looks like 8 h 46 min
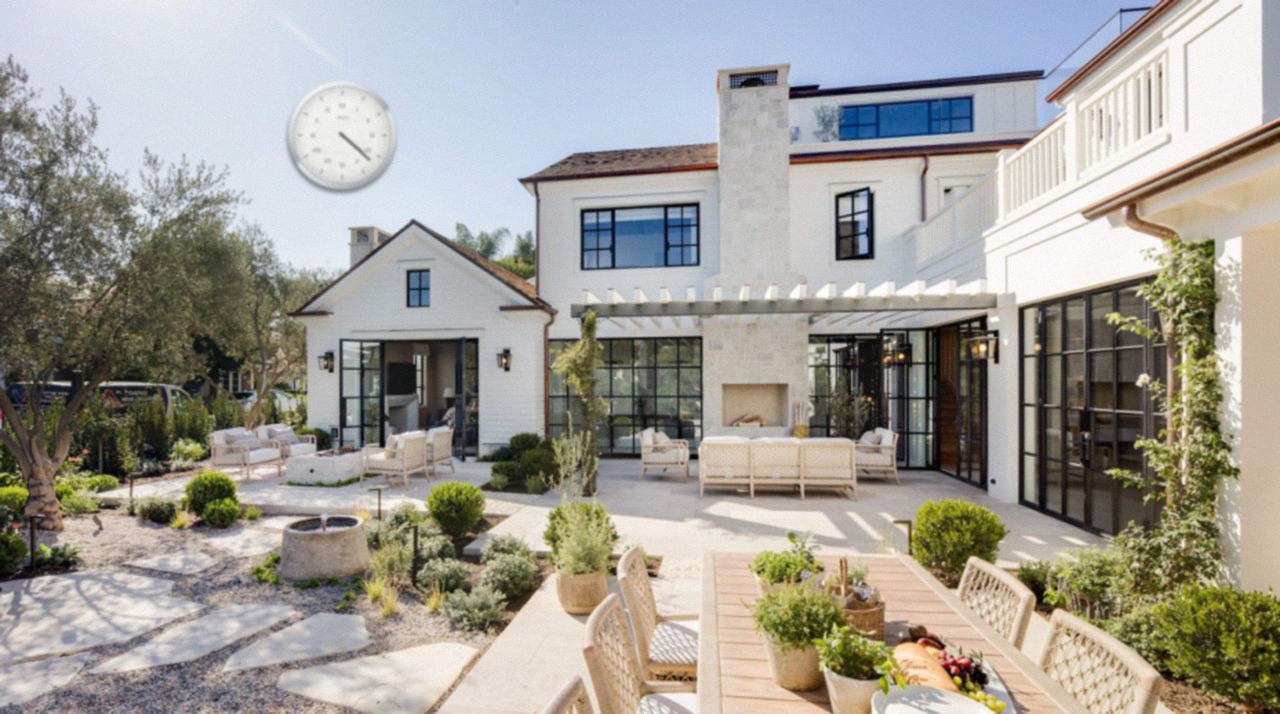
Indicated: 4 h 22 min
